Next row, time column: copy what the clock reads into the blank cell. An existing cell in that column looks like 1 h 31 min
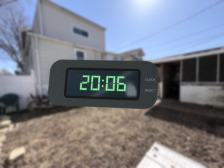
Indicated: 20 h 06 min
